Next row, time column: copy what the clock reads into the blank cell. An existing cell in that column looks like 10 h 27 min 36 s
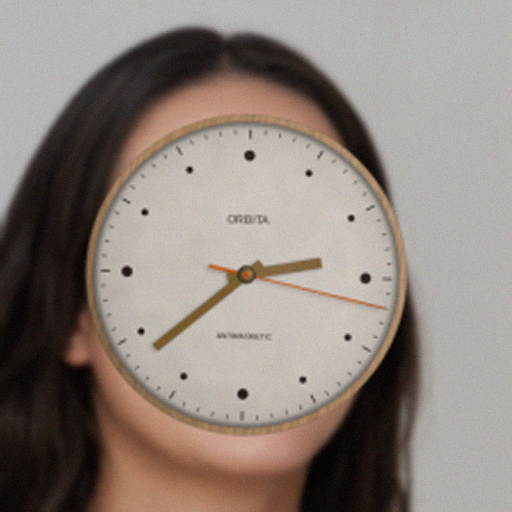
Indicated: 2 h 38 min 17 s
